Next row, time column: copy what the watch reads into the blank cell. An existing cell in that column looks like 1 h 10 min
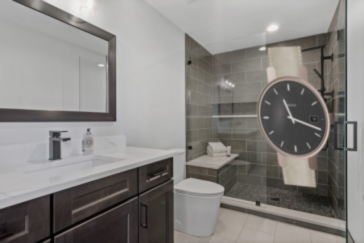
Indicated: 11 h 18 min
